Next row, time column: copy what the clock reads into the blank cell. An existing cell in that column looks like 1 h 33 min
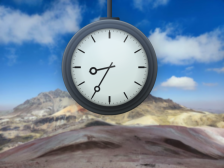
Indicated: 8 h 35 min
